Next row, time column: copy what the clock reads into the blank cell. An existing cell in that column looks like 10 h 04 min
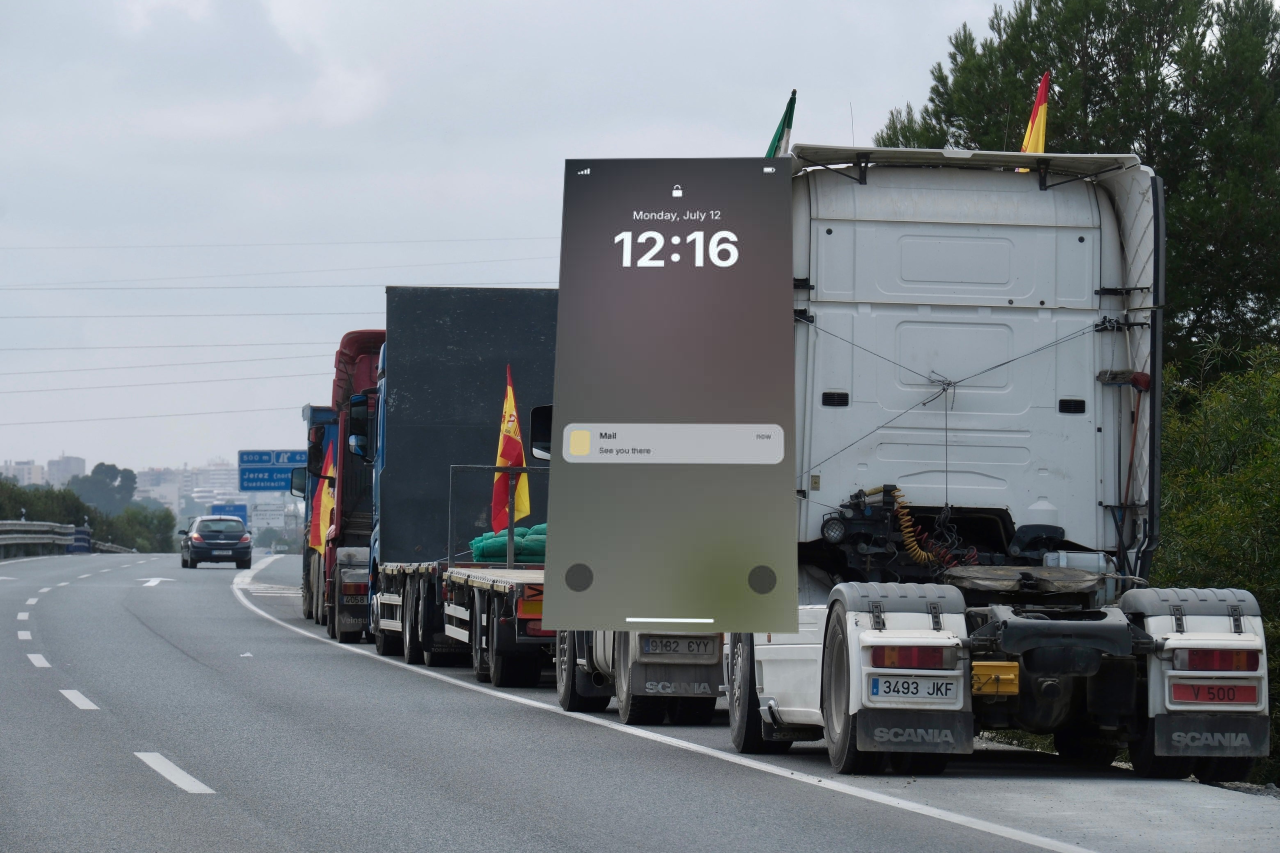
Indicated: 12 h 16 min
